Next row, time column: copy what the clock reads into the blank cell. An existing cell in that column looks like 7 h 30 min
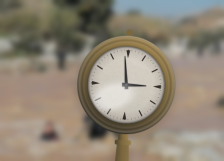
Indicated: 2 h 59 min
